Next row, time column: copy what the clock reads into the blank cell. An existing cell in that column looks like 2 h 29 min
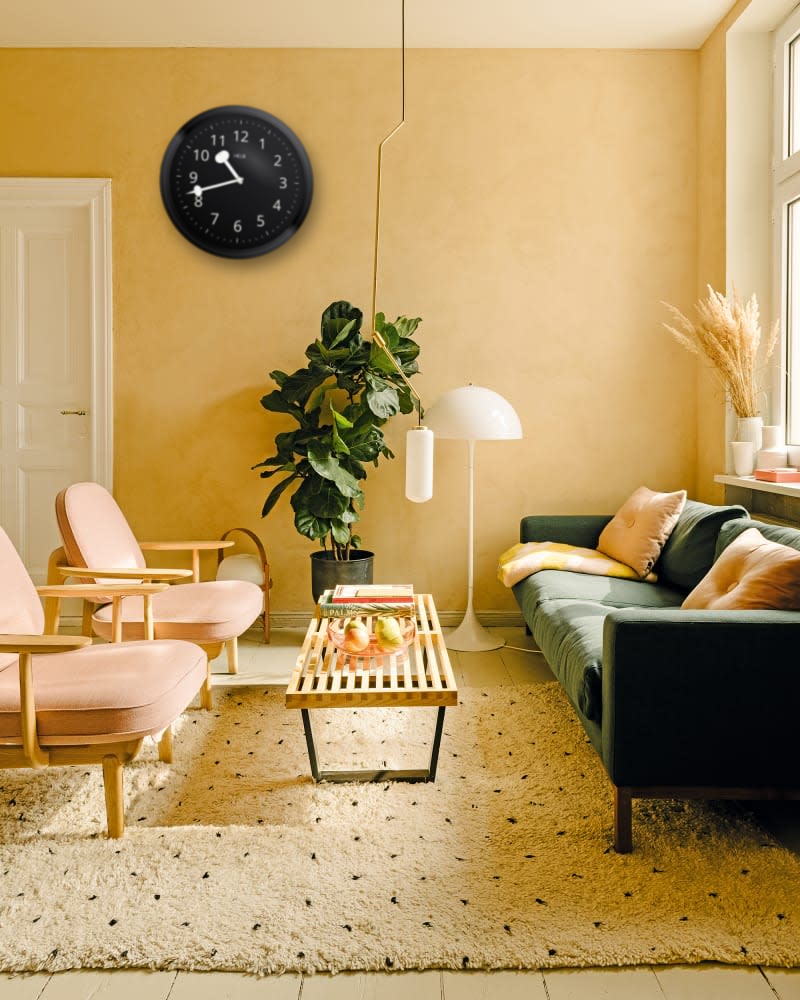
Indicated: 10 h 42 min
